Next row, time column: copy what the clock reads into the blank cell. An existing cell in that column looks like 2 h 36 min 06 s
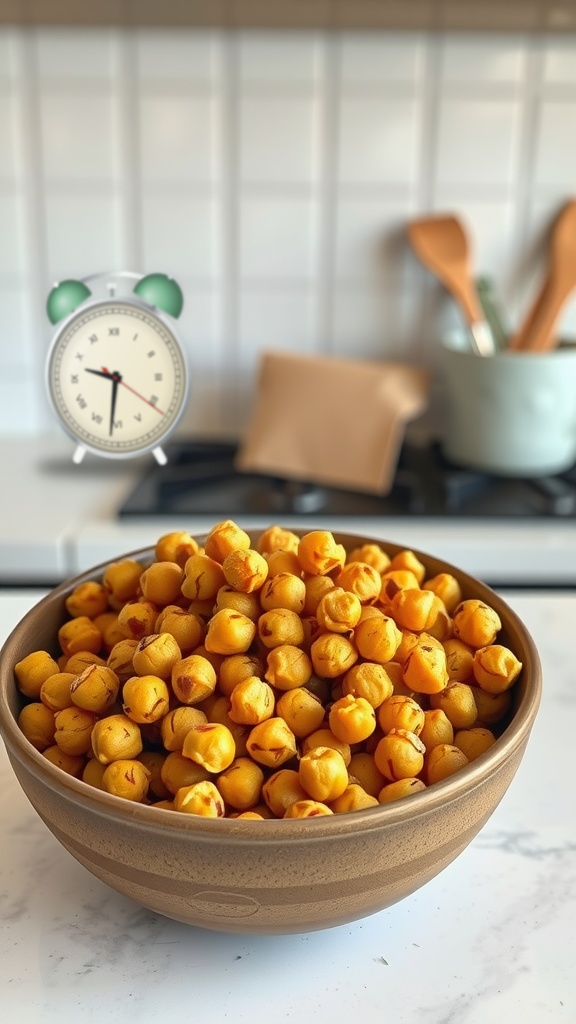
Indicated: 9 h 31 min 21 s
